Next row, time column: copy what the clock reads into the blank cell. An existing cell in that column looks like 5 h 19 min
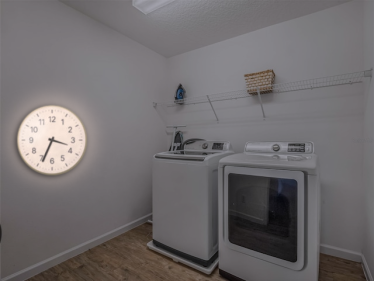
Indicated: 3 h 34 min
